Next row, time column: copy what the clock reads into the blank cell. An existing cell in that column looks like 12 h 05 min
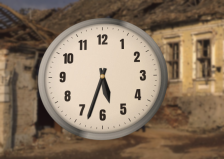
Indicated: 5 h 33 min
